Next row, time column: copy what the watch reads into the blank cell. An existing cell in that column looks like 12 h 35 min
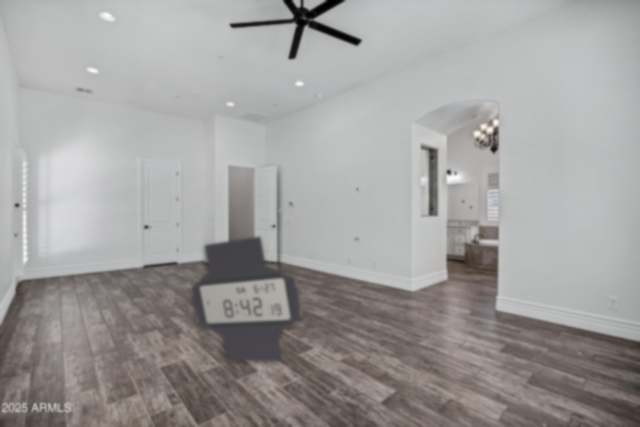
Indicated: 8 h 42 min
